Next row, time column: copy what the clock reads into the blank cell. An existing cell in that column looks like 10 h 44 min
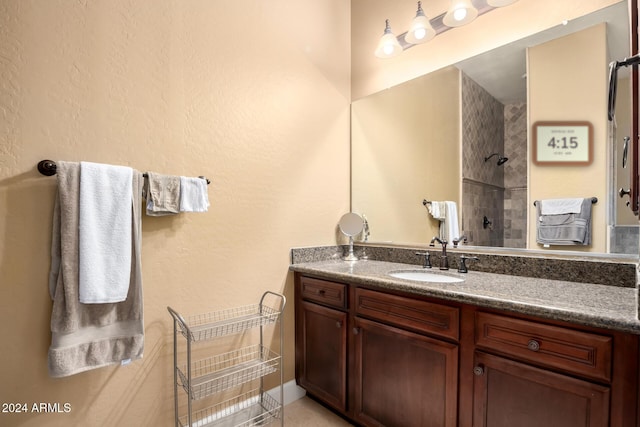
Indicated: 4 h 15 min
